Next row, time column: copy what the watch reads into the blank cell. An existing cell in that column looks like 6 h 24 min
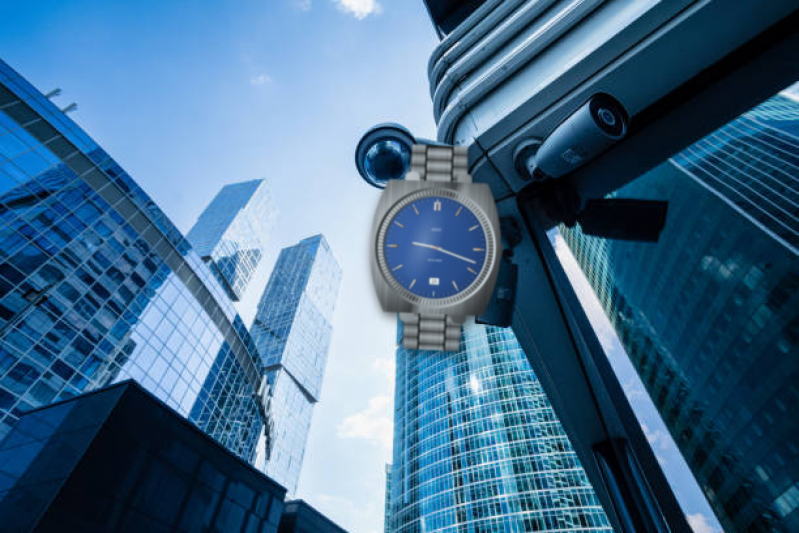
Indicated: 9 h 18 min
